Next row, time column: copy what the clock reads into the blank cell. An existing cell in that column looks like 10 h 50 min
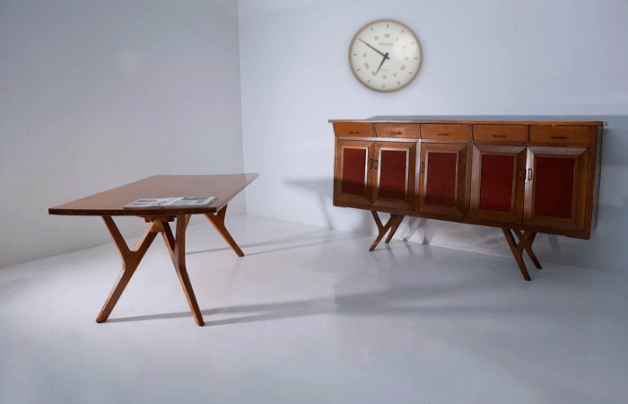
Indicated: 6 h 50 min
